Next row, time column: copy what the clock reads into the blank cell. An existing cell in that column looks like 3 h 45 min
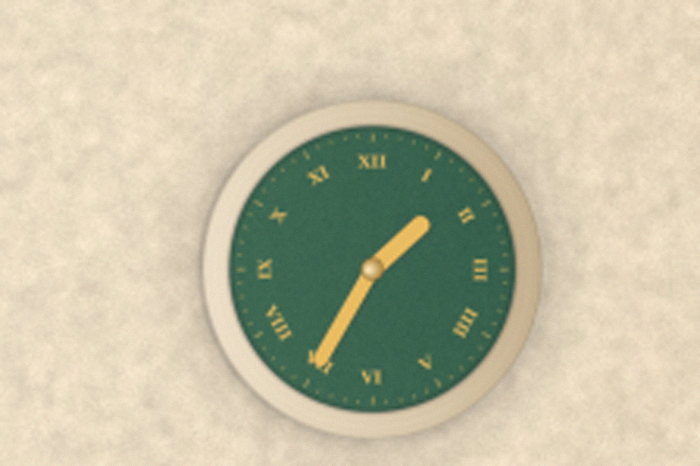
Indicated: 1 h 35 min
